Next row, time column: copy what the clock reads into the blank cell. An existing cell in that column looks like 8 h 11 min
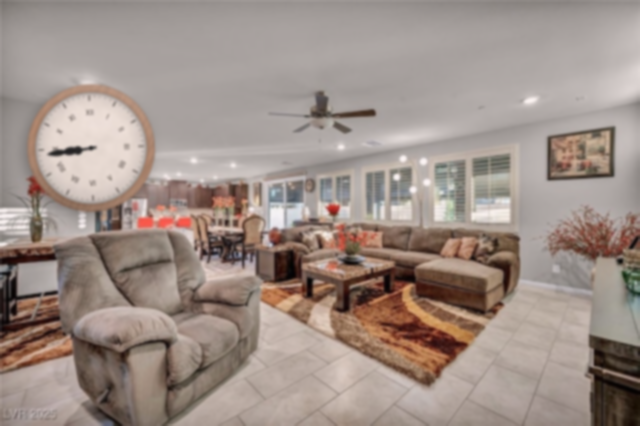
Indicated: 8 h 44 min
